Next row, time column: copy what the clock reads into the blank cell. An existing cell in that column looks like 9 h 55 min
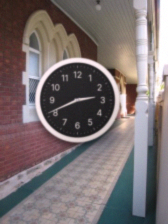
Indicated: 2 h 41 min
